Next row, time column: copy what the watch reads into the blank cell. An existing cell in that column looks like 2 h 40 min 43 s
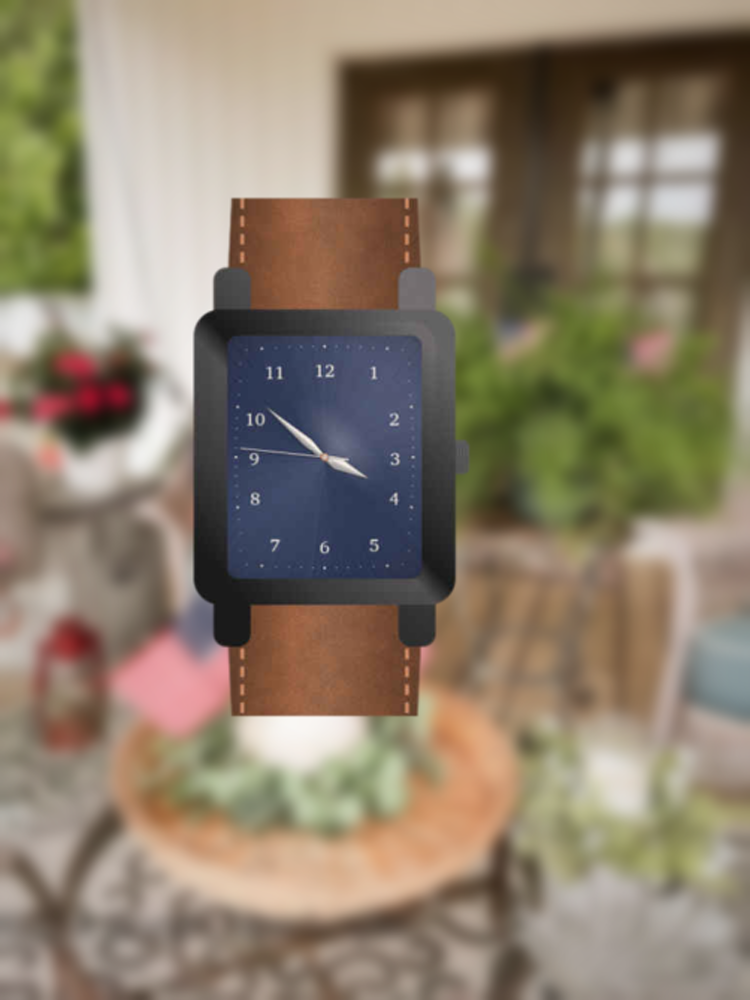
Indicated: 3 h 51 min 46 s
